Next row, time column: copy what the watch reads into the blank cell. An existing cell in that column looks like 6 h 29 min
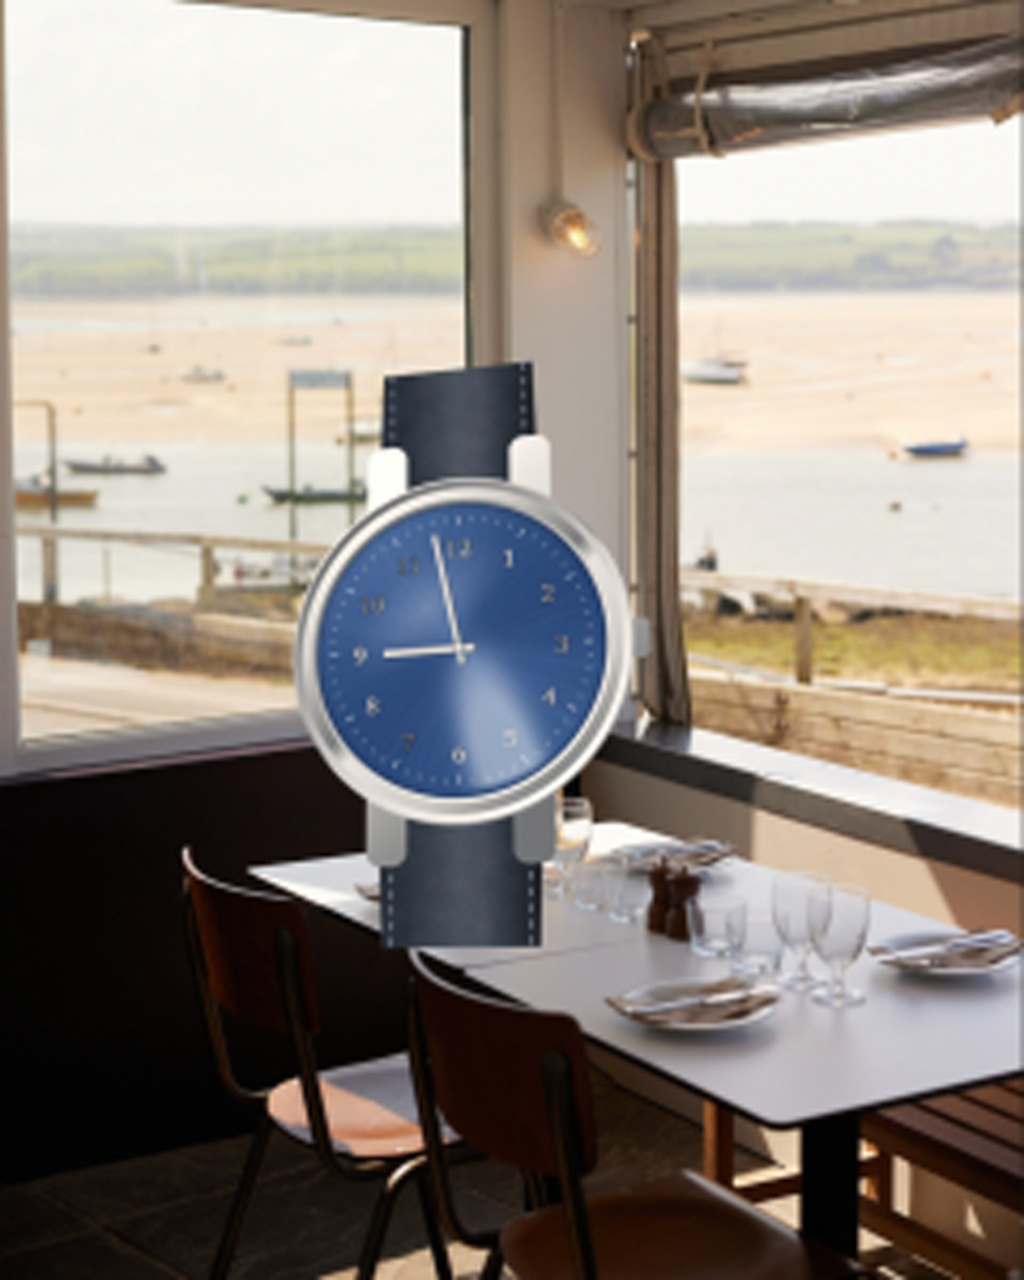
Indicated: 8 h 58 min
